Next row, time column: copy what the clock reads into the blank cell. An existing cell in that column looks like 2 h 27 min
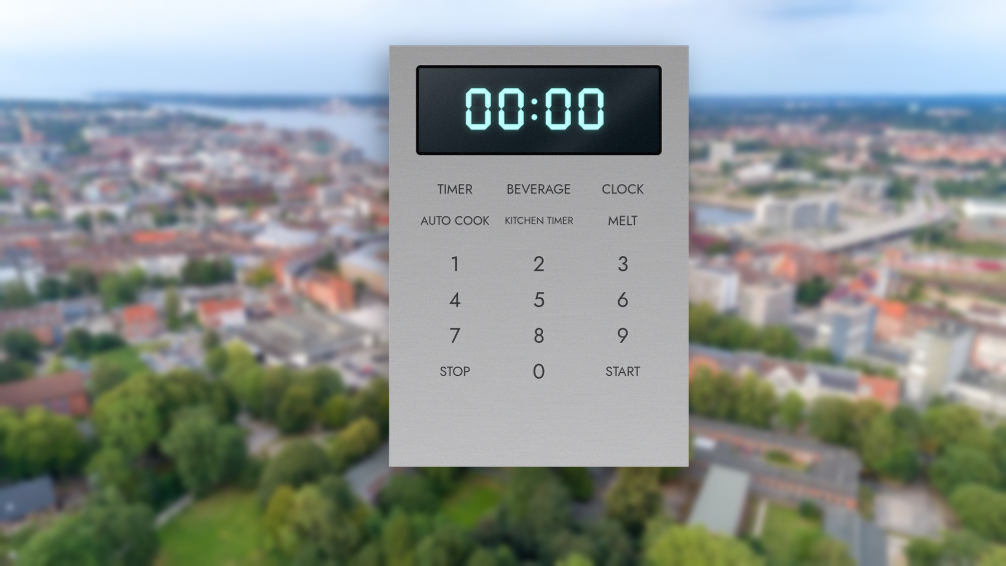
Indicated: 0 h 00 min
